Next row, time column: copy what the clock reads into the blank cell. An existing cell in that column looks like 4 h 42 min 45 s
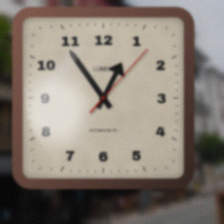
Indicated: 12 h 54 min 07 s
